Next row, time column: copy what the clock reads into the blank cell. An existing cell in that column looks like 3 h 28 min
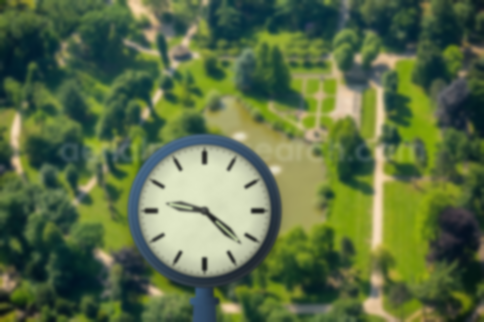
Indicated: 9 h 22 min
